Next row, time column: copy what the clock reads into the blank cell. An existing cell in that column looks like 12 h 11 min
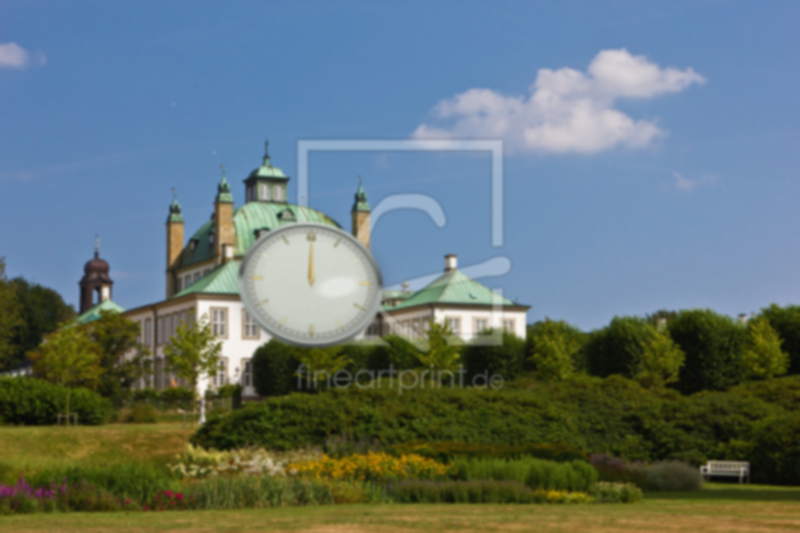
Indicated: 12 h 00 min
